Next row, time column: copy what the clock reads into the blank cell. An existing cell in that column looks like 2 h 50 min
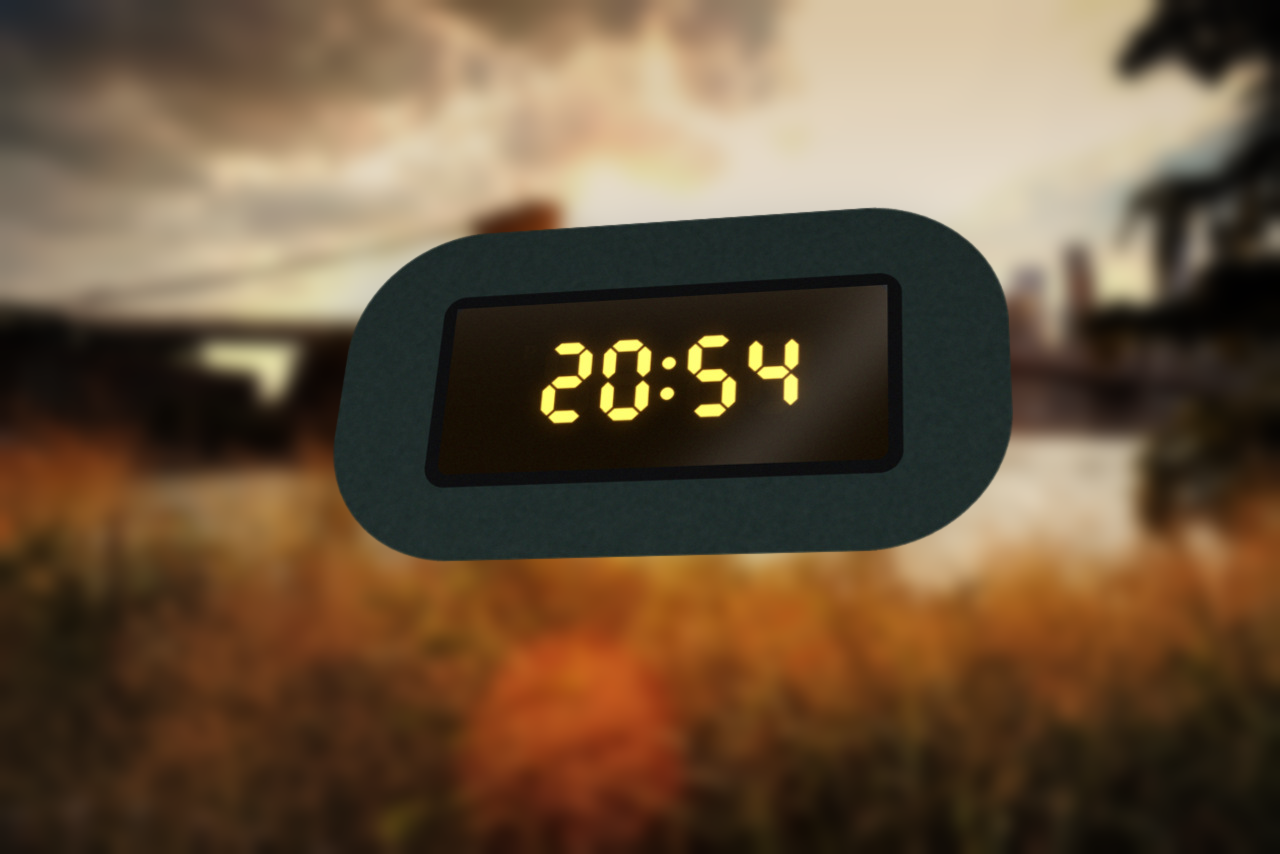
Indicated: 20 h 54 min
